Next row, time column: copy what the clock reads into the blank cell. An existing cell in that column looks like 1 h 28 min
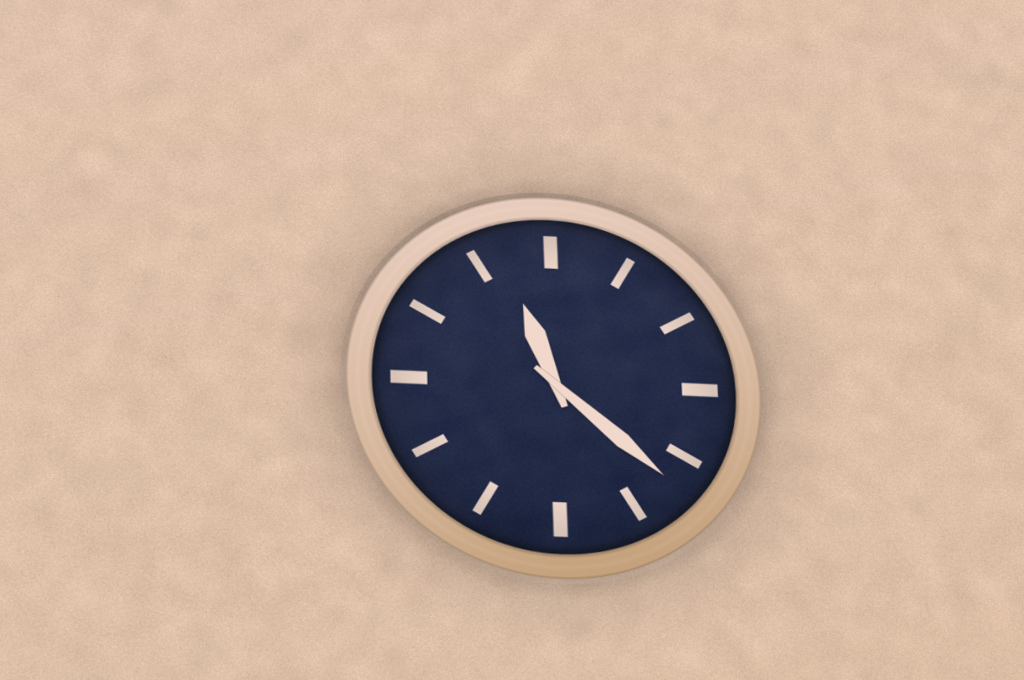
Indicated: 11 h 22 min
